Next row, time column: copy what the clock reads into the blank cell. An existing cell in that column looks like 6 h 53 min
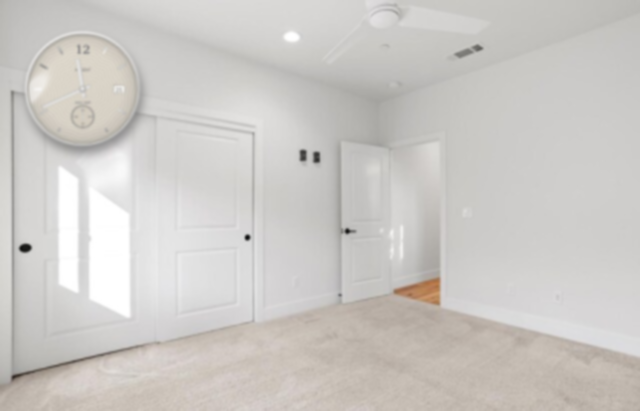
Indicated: 11 h 41 min
